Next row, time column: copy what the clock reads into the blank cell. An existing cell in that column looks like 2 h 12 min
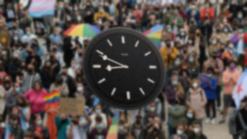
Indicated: 8 h 49 min
